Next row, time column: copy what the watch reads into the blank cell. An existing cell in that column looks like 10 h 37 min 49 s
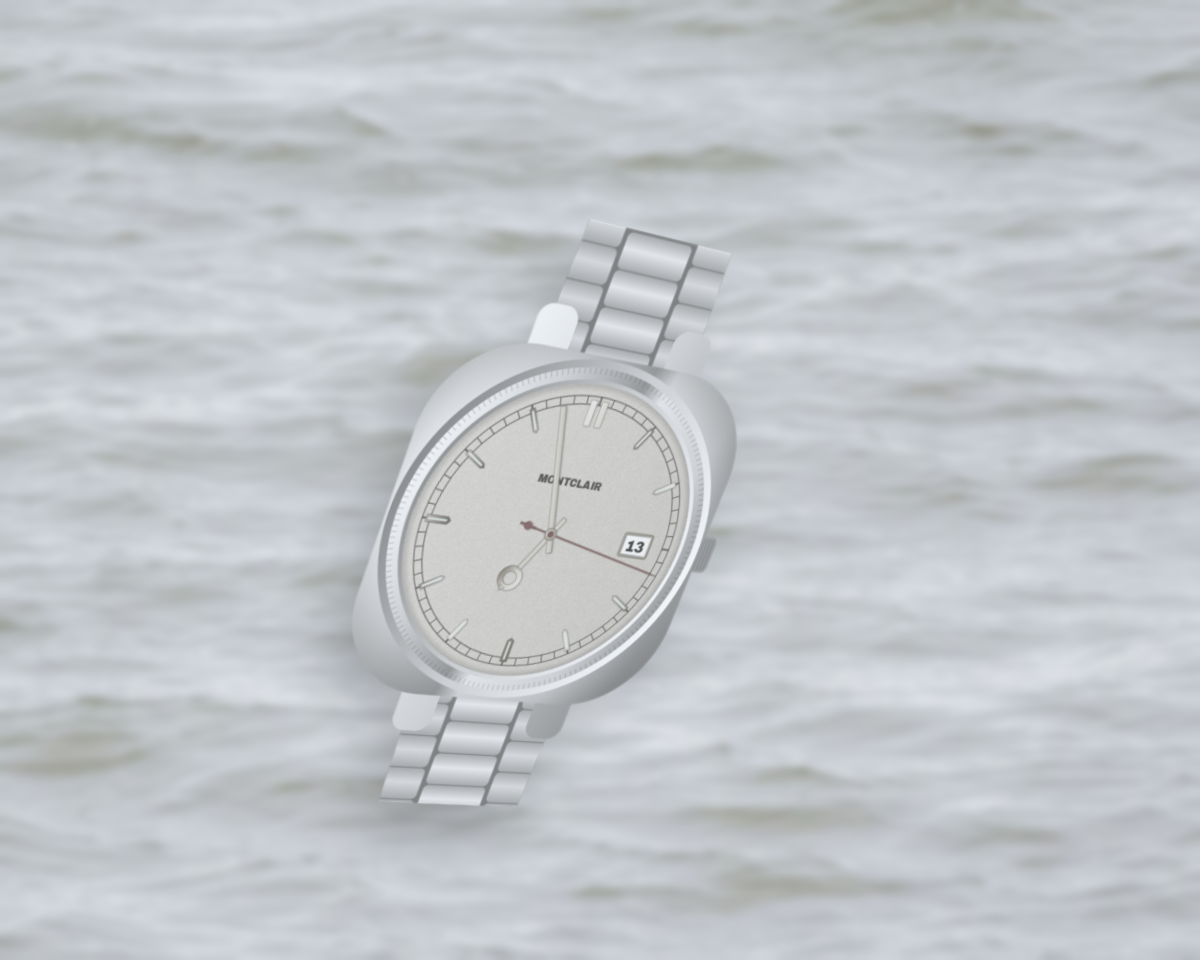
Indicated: 6 h 57 min 17 s
